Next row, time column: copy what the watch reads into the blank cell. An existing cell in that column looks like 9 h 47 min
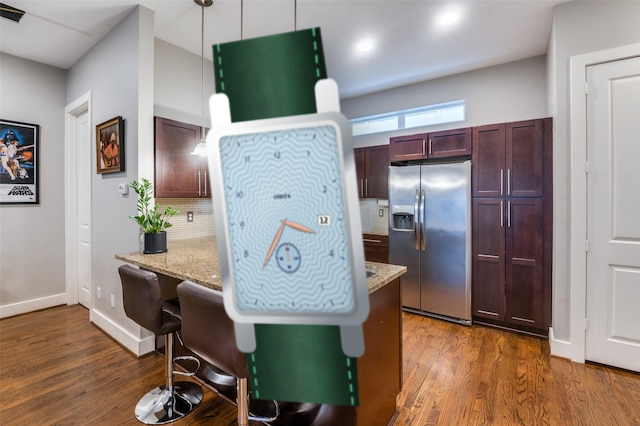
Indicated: 3 h 36 min
